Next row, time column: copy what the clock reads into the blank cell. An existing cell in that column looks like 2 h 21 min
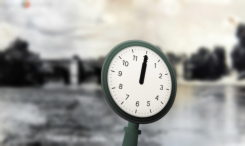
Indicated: 12 h 00 min
